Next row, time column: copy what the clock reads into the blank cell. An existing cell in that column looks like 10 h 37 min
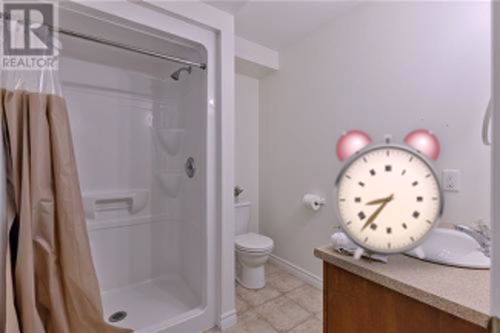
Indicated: 8 h 37 min
